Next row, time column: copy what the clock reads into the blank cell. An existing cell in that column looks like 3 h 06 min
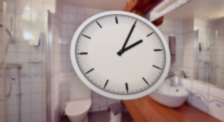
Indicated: 2 h 05 min
